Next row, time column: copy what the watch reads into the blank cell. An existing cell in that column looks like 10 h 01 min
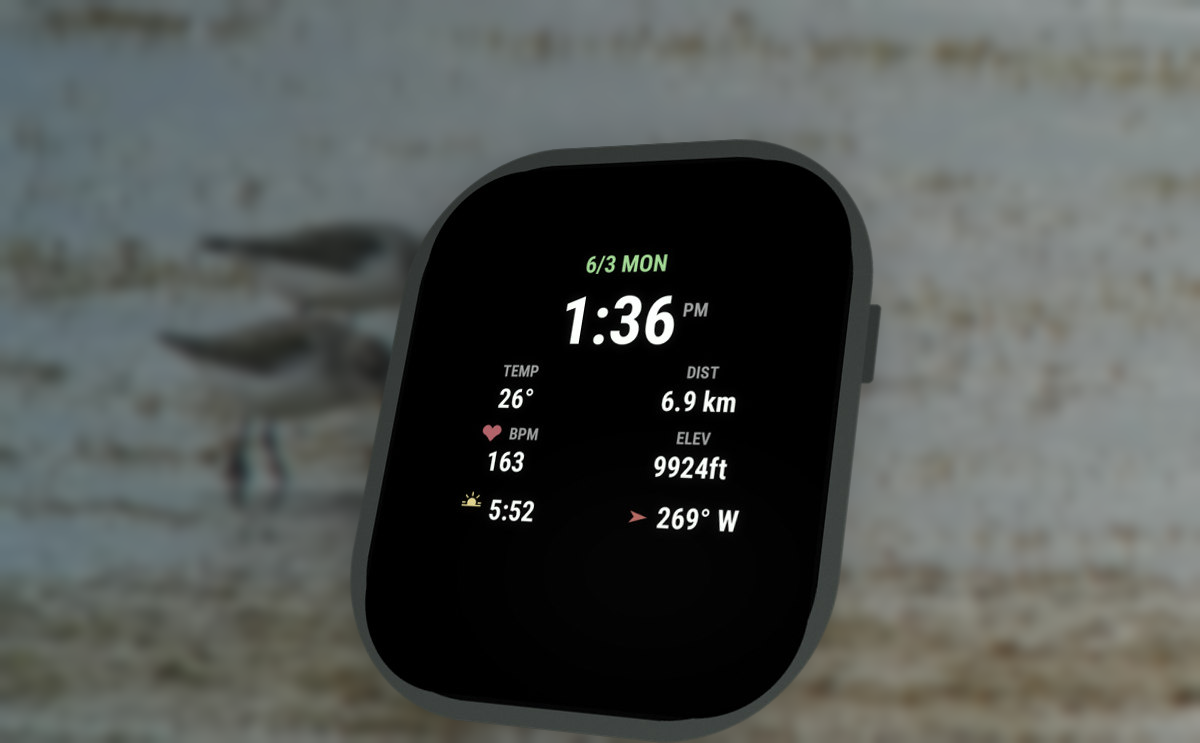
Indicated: 1 h 36 min
